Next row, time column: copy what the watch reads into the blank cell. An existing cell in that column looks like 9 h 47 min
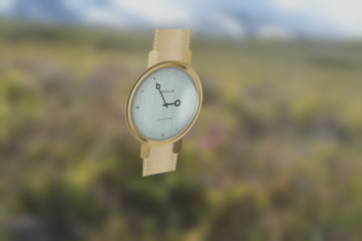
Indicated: 2 h 55 min
